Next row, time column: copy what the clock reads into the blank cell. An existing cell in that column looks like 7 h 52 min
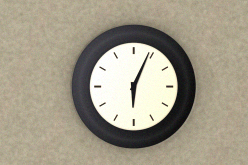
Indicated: 6 h 04 min
